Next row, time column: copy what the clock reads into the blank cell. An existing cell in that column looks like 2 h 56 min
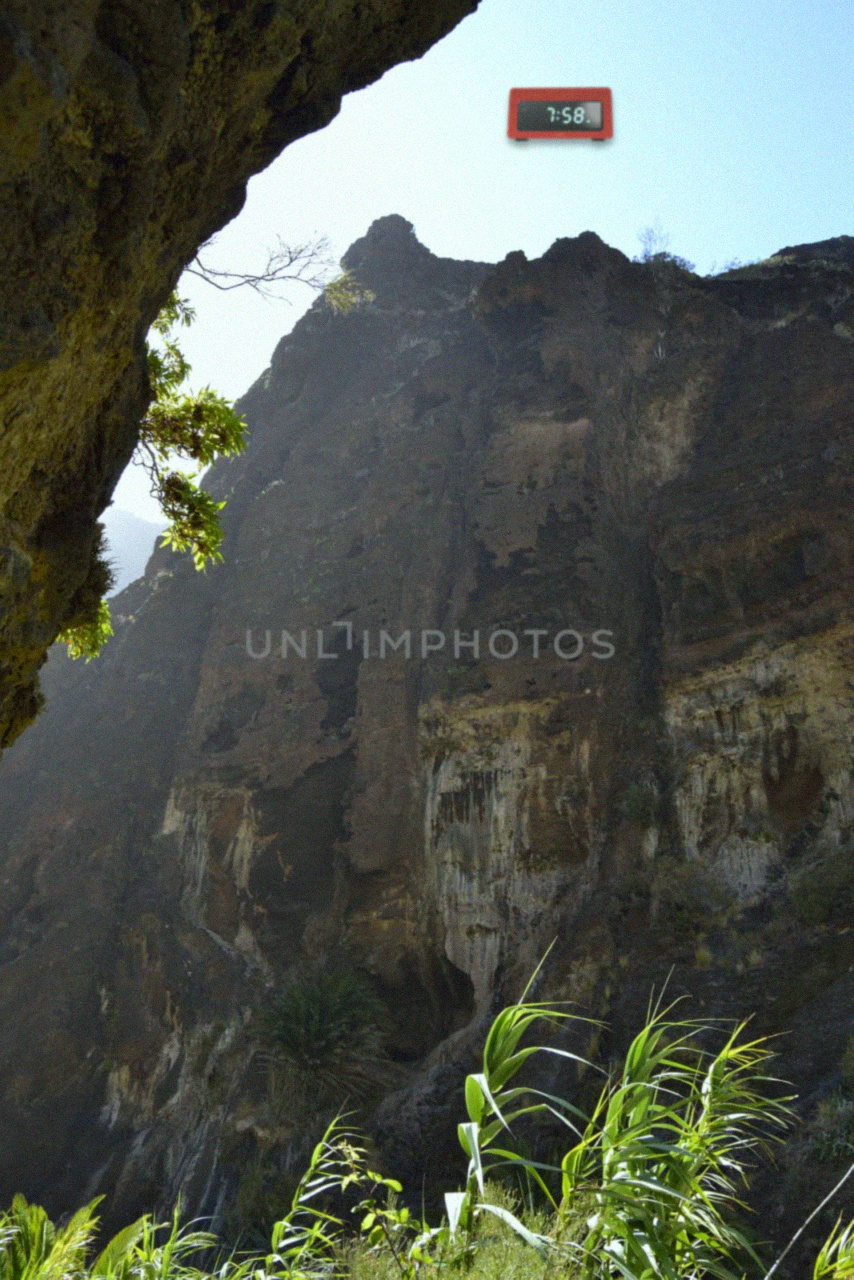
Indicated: 7 h 58 min
